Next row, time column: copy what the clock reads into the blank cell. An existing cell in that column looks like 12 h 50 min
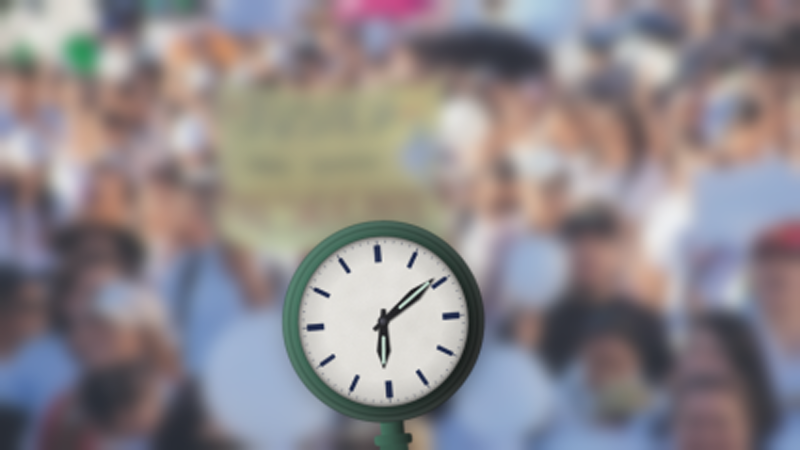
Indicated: 6 h 09 min
